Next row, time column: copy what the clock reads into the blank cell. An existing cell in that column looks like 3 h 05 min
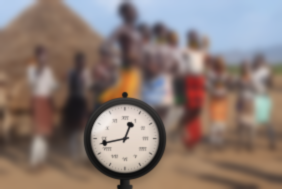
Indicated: 12 h 43 min
